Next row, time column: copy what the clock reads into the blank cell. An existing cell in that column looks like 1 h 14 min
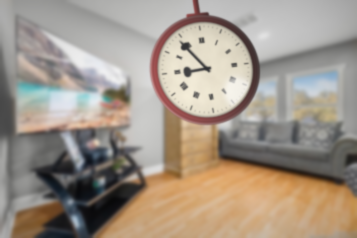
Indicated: 8 h 54 min
